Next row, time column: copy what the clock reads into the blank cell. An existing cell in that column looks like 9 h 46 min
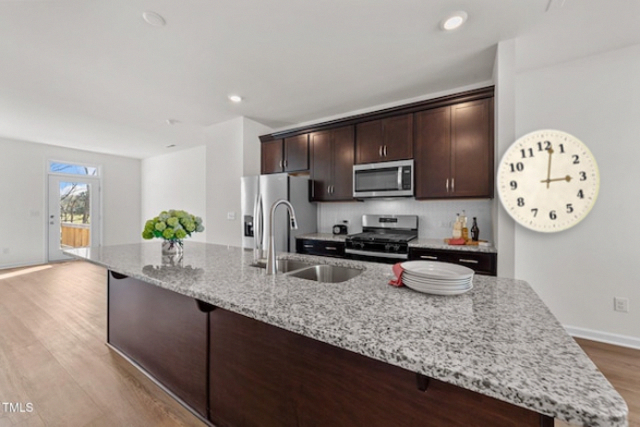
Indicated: 3 h 02 min
